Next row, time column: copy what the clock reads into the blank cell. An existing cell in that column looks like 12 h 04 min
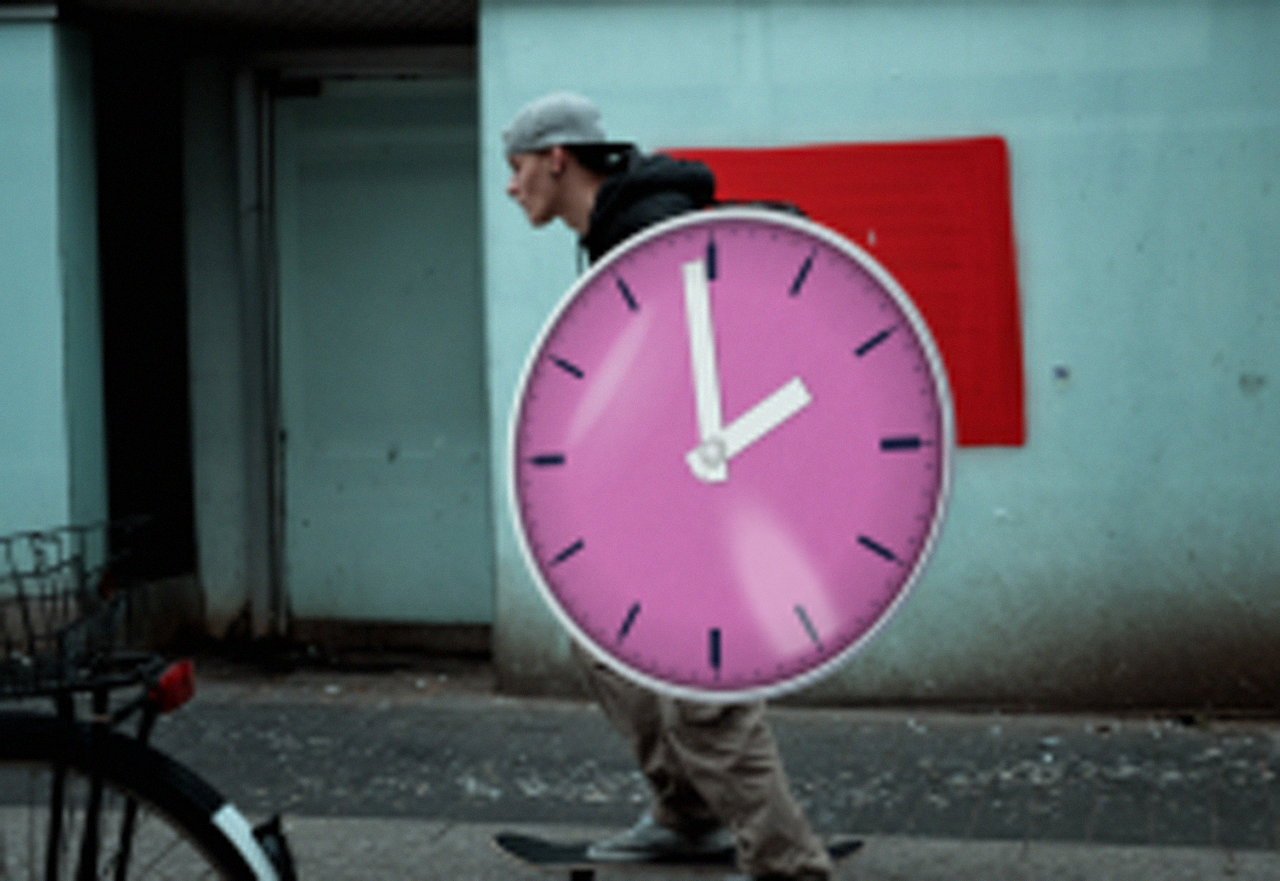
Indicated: 1 h 59 min
